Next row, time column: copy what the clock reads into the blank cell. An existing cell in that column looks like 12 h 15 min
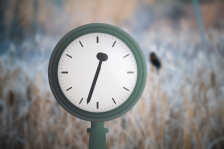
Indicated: 12 h 33 min
